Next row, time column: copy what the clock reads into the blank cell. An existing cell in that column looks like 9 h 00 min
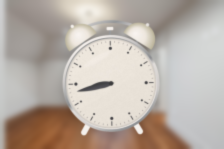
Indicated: 8 h 43 min
